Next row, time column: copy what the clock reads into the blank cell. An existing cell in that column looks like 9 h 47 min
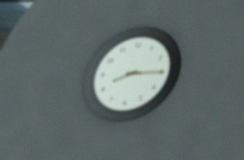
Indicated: 8 h 15 min
